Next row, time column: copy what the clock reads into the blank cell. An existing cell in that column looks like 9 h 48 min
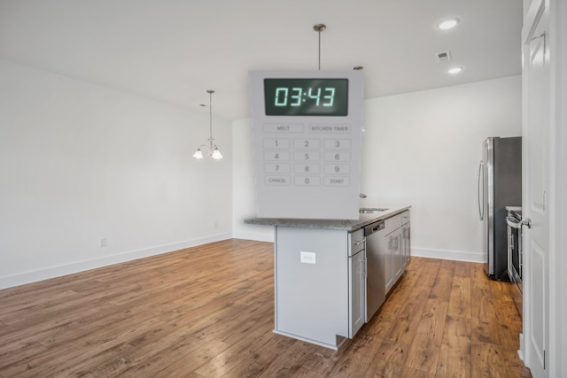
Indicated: 3 h 43 min
